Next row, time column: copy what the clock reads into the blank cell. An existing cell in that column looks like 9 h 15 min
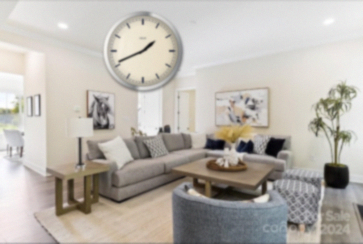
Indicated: 1 h 41 min
